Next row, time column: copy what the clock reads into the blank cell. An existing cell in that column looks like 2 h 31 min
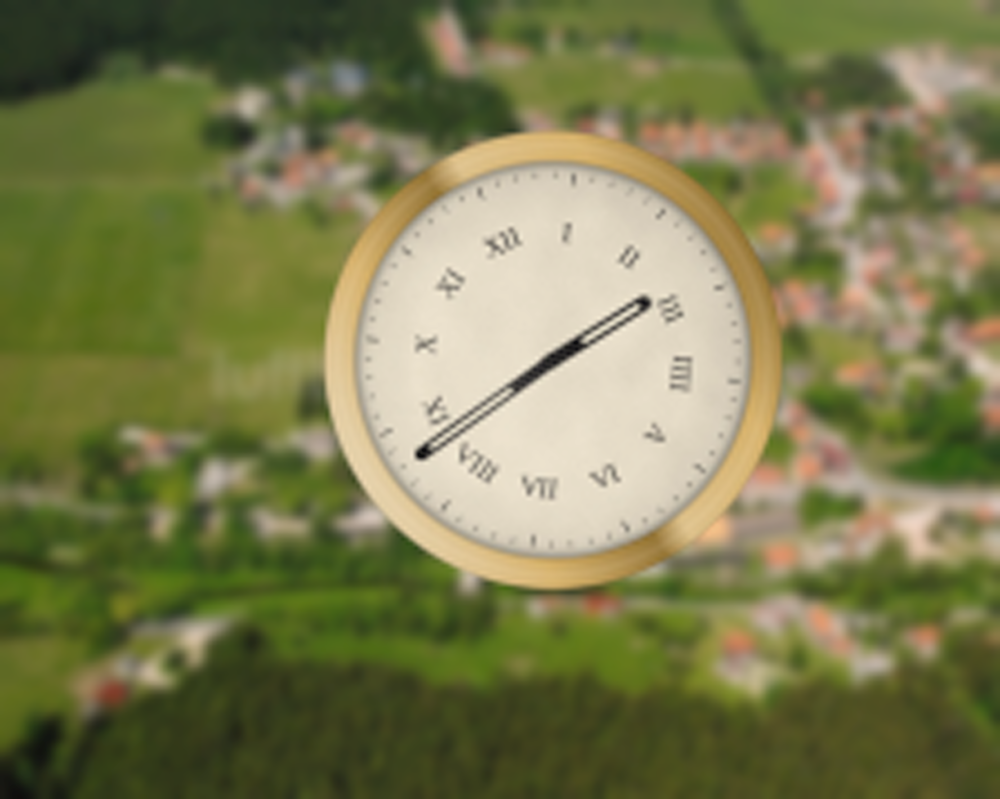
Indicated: 2 h 43 min
